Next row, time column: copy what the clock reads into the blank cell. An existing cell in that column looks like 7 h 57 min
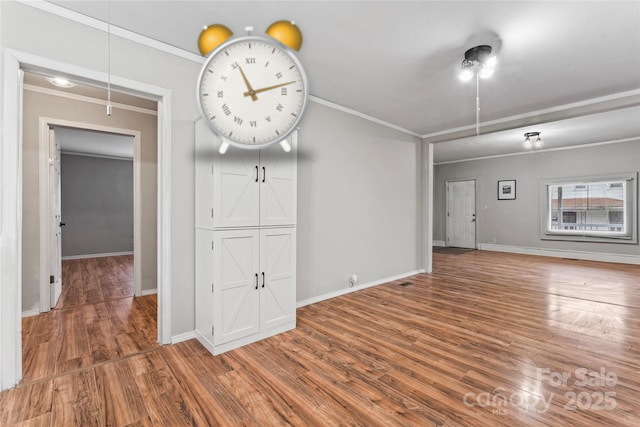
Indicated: 11 h 13 min
